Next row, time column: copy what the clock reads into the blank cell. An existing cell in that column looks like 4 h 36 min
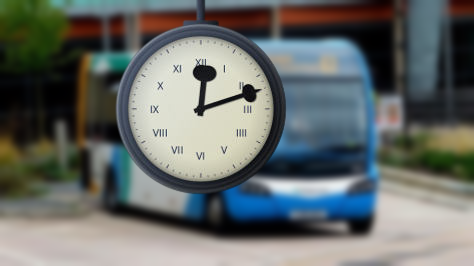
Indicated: 12 h 12 min
